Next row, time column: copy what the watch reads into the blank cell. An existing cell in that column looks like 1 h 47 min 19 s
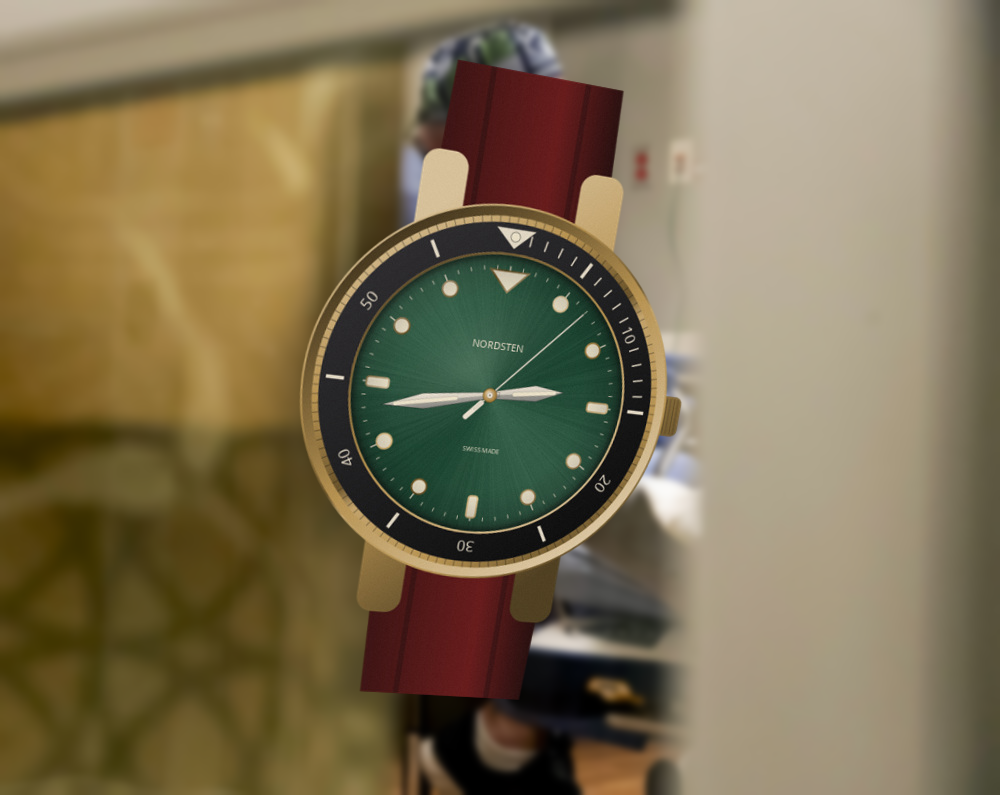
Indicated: 2 h 43 min 07 s
